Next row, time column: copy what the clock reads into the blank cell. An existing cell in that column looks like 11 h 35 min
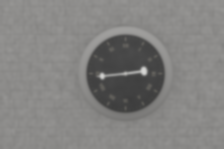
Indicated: 2 h 44 min
